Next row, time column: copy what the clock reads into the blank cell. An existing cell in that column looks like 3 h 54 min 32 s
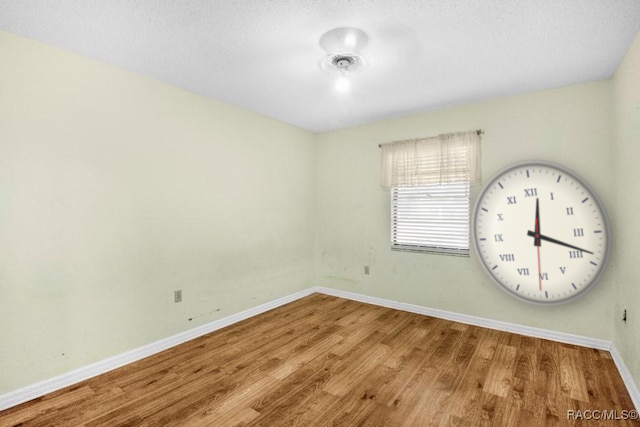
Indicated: 12 h 18 min 31 s
